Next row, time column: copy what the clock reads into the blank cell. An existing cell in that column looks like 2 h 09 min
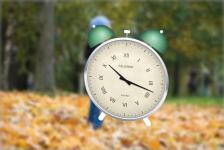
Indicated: 10 h 18 min
